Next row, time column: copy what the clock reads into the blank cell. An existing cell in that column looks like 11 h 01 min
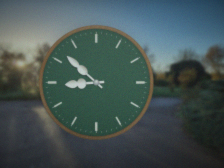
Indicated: 8 h 52 min
